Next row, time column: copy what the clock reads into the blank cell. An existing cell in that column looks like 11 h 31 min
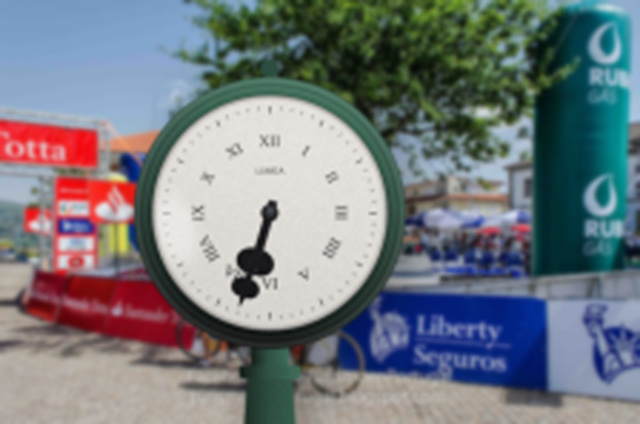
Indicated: 6 h 33 min
